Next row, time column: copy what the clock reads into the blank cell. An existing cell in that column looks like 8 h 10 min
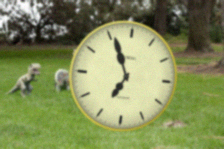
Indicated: 6 h 56 min
